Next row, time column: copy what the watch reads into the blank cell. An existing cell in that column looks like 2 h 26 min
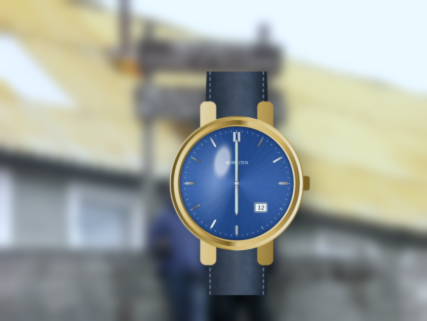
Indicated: 6 h 00 min
